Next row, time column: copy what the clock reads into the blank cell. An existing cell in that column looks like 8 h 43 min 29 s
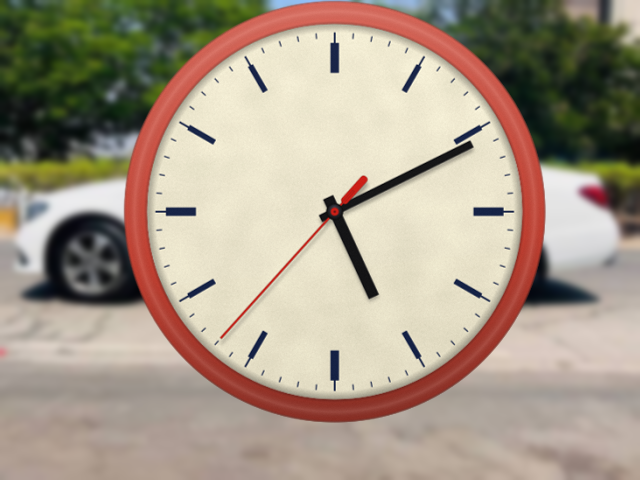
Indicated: 5 h 10 min 37 s
